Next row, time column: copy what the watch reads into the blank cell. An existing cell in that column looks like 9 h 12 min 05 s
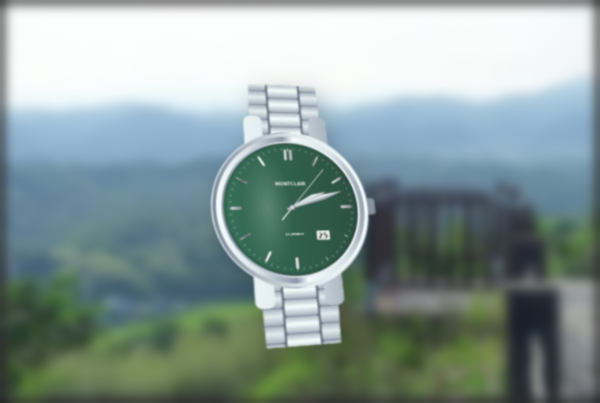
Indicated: 2 h 12 min 07 s
